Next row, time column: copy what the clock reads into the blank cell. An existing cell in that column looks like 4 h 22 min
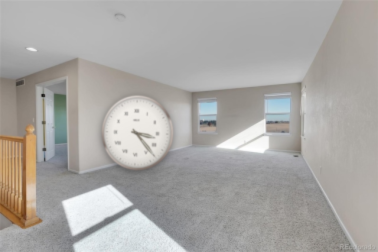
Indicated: 3 h 23 min
